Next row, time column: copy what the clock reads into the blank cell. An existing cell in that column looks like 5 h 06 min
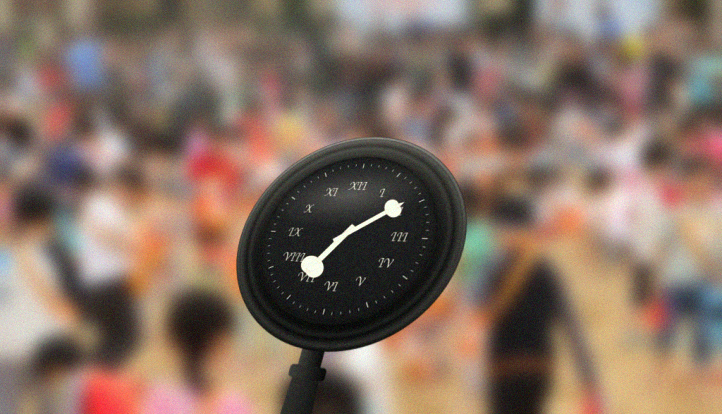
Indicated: 7 h 09 min
